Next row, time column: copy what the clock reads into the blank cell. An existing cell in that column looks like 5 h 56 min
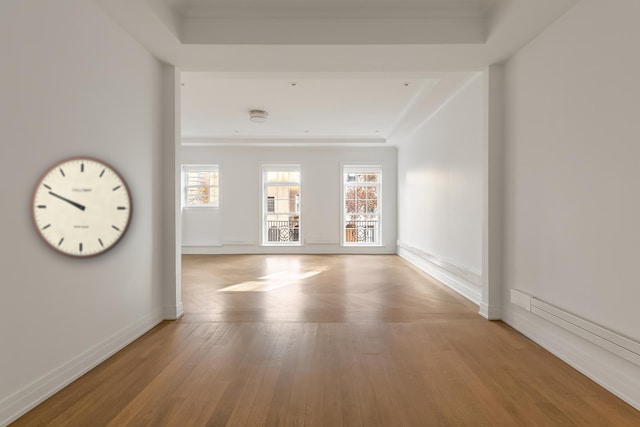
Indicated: 9 h 49 min
